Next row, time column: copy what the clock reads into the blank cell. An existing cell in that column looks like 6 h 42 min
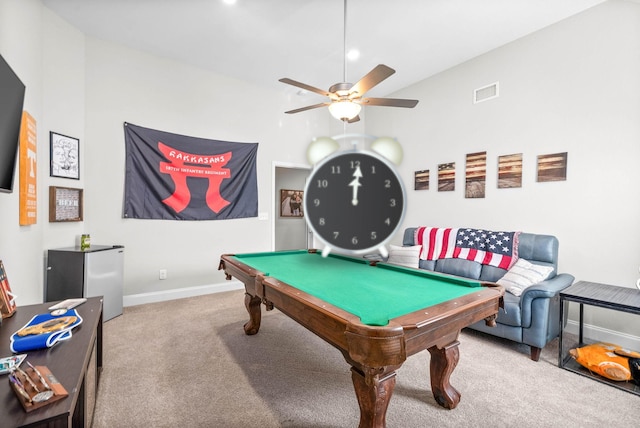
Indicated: 12 h 01 min
